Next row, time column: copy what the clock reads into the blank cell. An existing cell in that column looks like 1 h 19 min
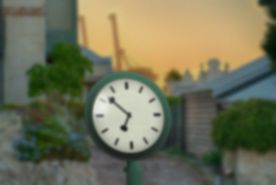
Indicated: 6 h 52 min
